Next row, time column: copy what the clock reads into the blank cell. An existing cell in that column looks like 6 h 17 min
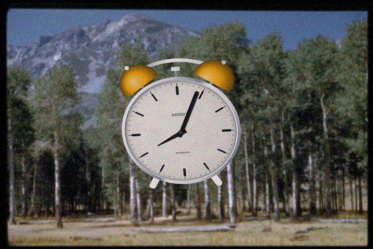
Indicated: 8 h 04 min
